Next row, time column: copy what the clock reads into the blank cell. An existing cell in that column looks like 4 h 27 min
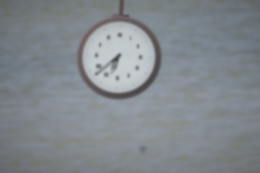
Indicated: 6 h 38 min
